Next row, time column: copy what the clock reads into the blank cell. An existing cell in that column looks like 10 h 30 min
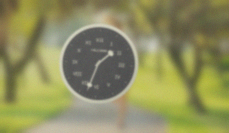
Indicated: 1 h 33 min
